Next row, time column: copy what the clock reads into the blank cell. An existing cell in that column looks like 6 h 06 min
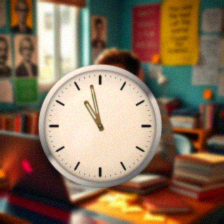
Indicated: 10 h 58 min
